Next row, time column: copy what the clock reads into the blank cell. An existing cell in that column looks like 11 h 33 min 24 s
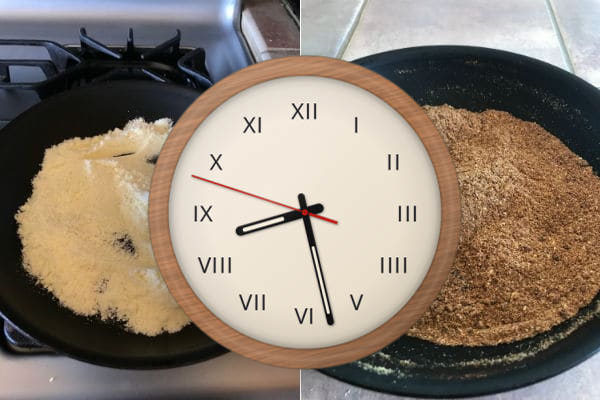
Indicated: 8 h 27 min 48 s
